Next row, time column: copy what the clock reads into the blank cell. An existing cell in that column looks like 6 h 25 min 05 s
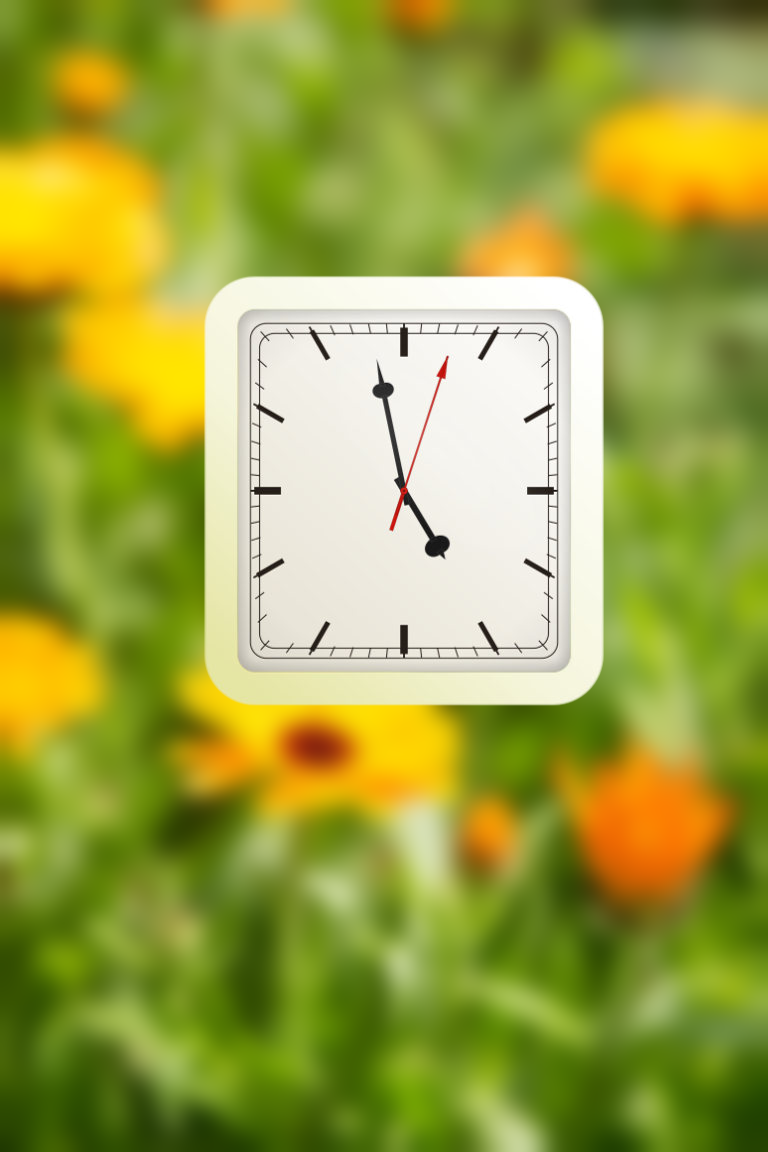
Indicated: 4 h 58 min 03 s
